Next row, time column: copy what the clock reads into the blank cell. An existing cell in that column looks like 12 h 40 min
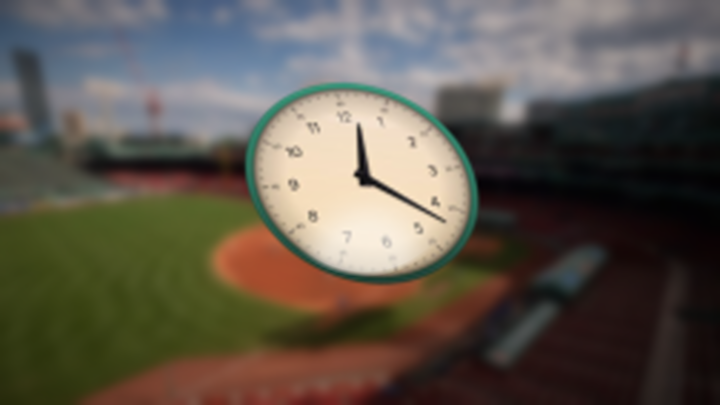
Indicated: 12 h 22 min
